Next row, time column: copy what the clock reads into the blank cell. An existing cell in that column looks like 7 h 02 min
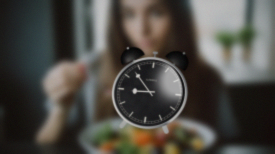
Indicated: 8 h 53 min
